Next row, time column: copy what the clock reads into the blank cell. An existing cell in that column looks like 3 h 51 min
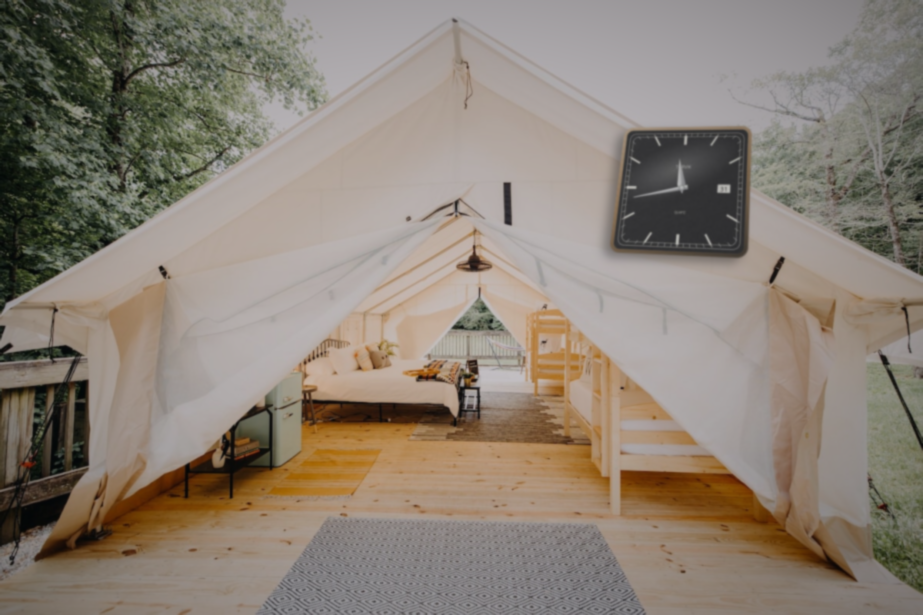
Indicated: 11 h 43 min
